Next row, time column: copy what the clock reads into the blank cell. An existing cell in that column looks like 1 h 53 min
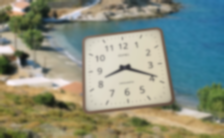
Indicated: 8 h 19 min
